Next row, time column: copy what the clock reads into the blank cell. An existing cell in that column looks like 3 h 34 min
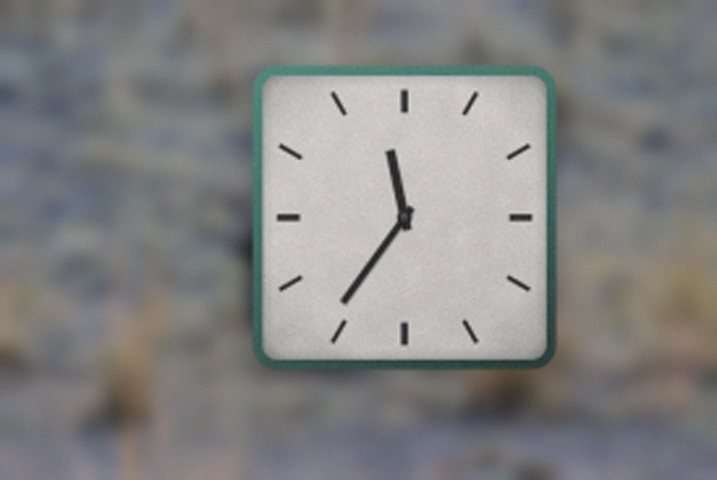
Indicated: 11 h 36 min
